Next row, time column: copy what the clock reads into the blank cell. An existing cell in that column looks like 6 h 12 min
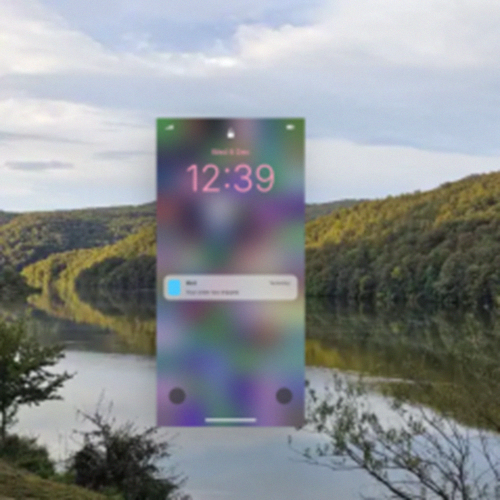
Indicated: 12 h 39 min
